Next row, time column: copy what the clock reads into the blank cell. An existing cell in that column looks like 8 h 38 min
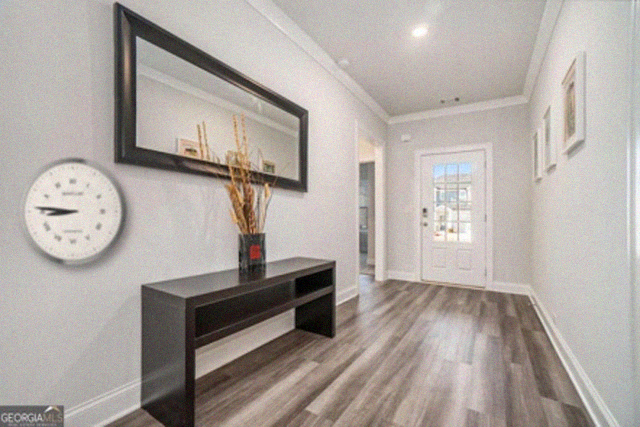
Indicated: 8 h 46 min
